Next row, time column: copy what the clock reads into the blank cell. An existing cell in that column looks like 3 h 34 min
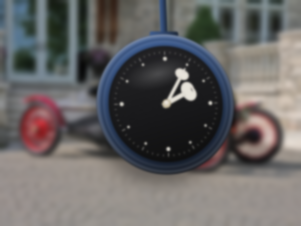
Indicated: 2 h 05 min
